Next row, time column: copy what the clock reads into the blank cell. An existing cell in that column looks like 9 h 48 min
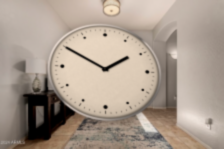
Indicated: 1 h 50 min
